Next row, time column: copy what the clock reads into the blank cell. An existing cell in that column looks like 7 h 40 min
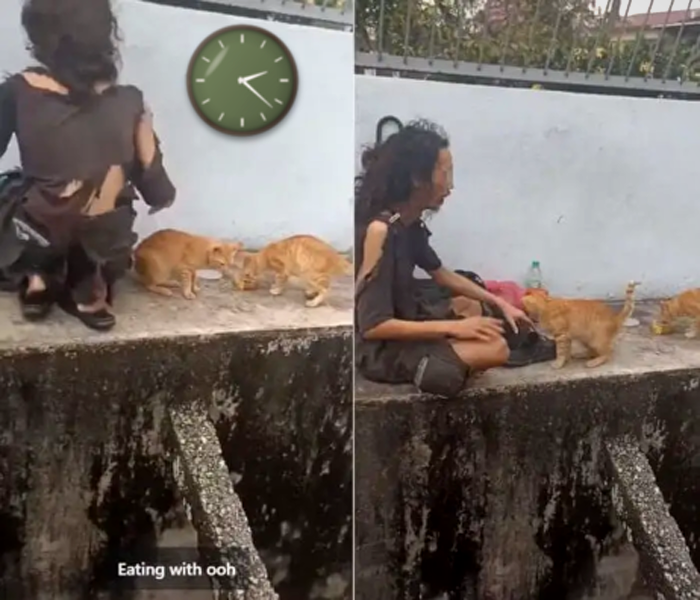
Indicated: 2 h 22 min
